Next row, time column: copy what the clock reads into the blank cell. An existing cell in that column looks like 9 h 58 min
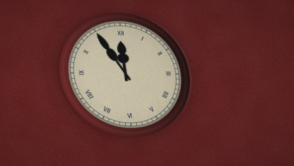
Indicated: 11 h 55 min
